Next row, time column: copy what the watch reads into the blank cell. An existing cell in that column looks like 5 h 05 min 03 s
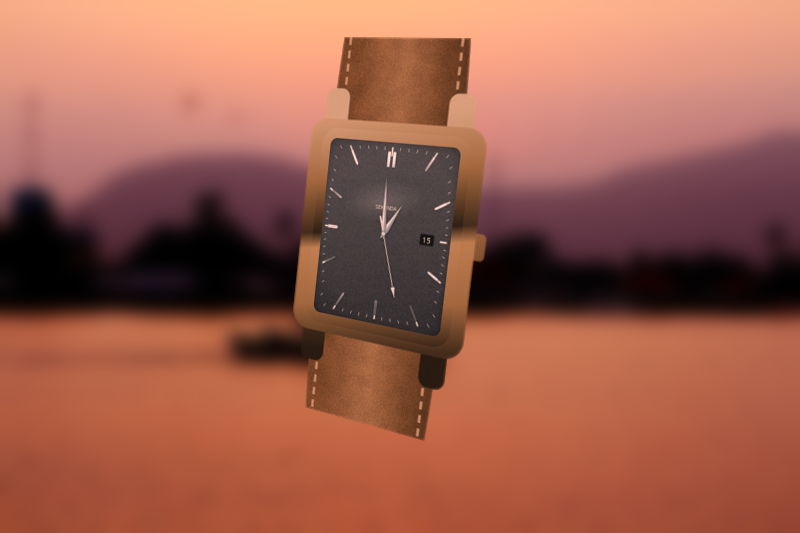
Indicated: 12 h 59 min 27 s
